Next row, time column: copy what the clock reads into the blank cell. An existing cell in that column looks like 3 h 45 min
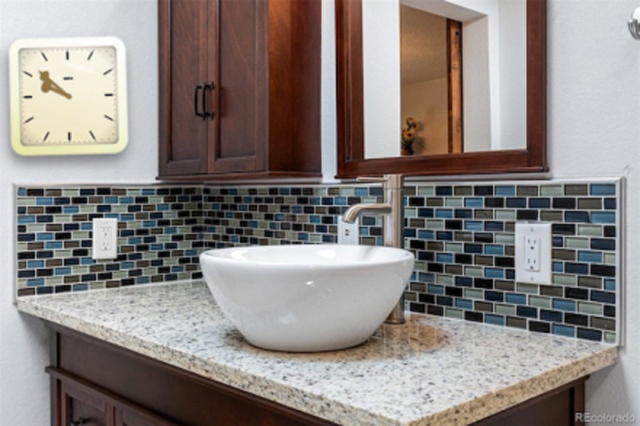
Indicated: 9 h 52 min
